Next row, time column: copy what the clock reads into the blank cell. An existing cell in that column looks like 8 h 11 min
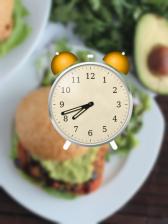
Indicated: 7 h 42 min
